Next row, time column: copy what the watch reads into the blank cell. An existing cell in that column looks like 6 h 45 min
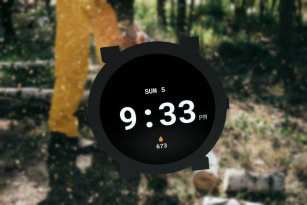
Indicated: 9 h 33 min
